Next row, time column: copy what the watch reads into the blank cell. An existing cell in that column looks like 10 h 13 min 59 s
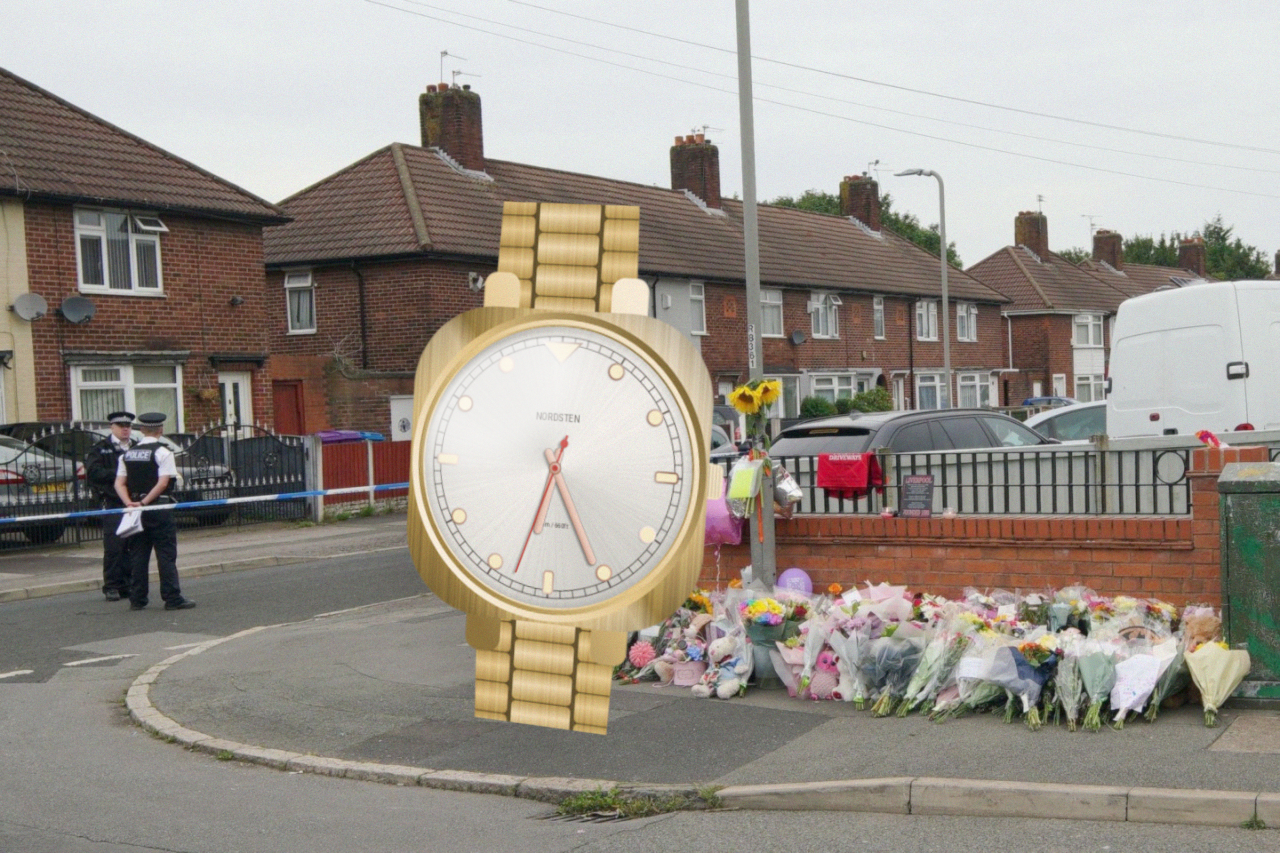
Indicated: 6 h 25 min 33 s
